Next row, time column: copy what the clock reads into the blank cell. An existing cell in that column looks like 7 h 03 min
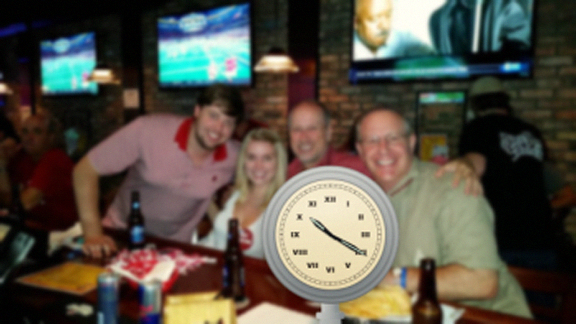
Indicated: 10 h 20 min
